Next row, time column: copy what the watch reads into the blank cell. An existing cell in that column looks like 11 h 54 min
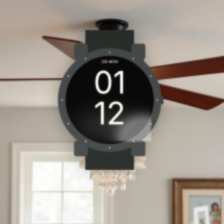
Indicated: 1 h 12 min
